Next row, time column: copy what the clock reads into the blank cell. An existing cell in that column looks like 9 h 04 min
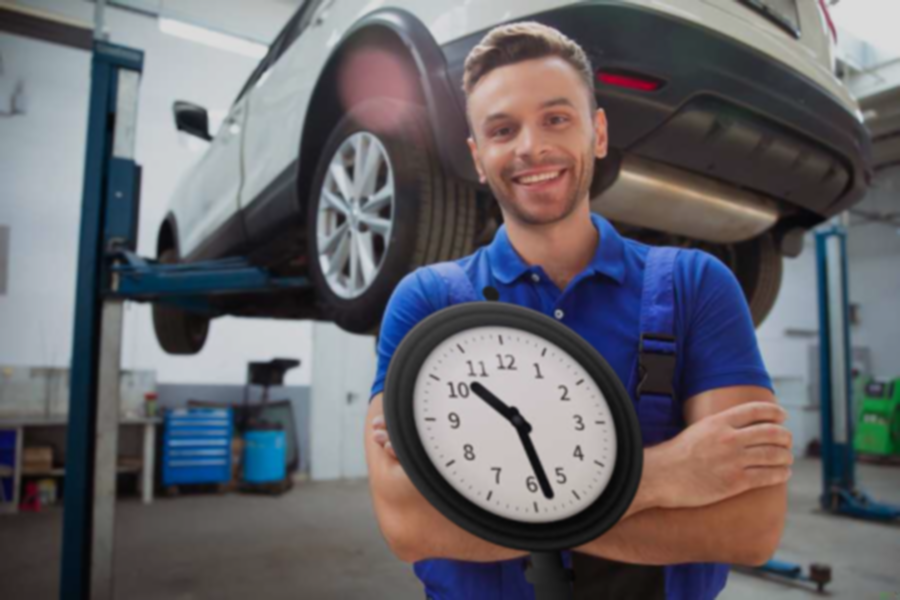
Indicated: 10 h 28 min
